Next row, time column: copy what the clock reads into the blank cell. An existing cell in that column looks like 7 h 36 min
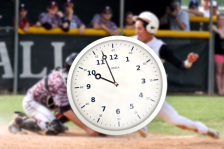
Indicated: 9 h 57 min
